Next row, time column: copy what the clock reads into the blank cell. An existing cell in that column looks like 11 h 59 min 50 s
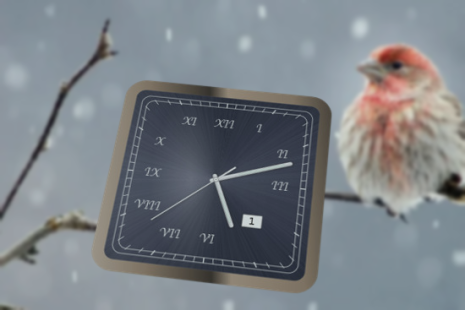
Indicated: 5 h 11 min 38 s
